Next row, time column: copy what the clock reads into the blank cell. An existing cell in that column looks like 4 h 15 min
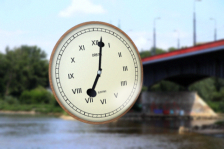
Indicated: 7 h 02 min
